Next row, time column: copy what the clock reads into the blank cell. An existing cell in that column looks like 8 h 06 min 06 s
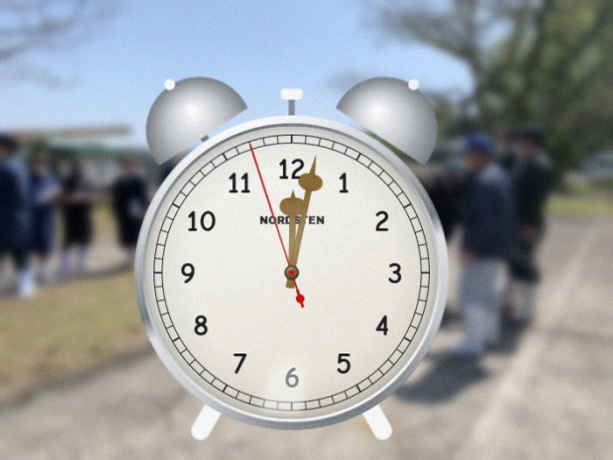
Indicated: 12 h 01 min 57 s
